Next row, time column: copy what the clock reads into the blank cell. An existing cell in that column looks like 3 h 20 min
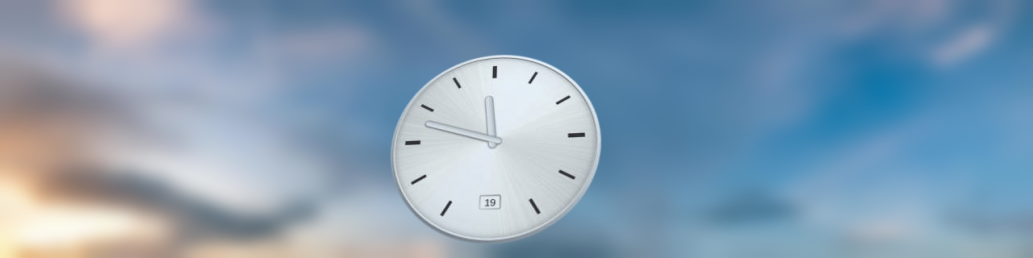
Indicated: 11 h 48 min
